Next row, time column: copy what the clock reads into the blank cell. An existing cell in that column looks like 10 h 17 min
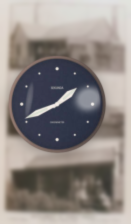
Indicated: 1 h 41 min
